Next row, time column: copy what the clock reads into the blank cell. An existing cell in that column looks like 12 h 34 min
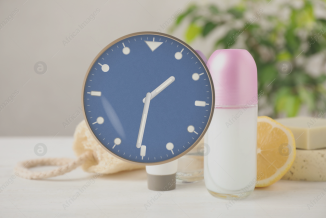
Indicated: 1 h 31 min
